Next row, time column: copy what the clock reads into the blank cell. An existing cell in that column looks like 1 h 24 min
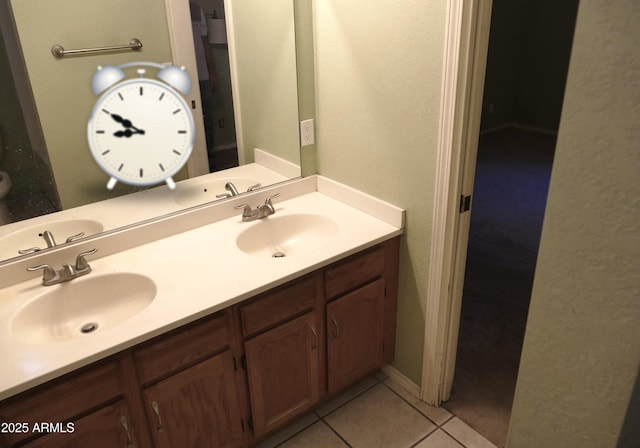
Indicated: 8 h 50 min
